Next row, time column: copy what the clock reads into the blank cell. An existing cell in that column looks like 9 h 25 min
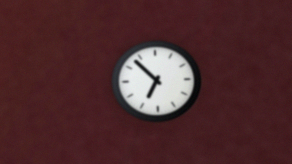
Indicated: 6 h 53 min
